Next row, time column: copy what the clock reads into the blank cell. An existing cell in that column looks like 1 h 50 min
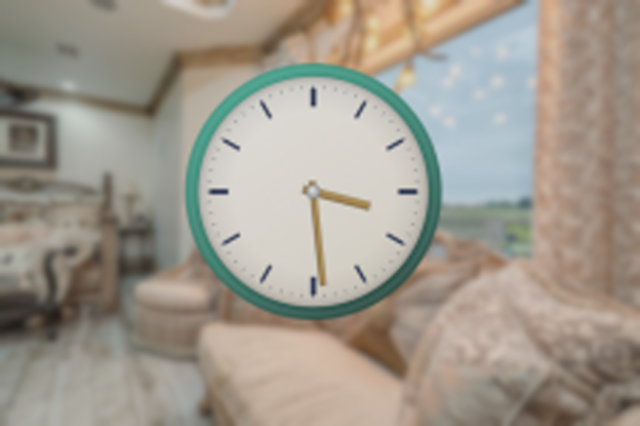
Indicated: 3 h 29 min
